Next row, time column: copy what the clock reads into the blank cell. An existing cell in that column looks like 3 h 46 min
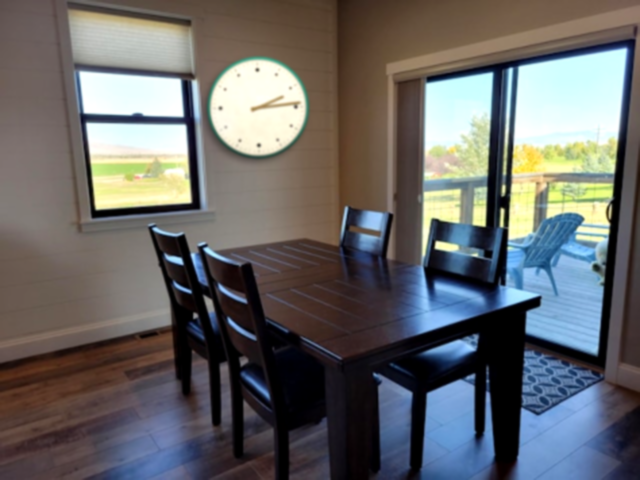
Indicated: 2 h 14 min
